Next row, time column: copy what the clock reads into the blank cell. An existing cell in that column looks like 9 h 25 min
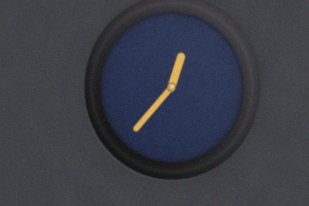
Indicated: 12 h 37 min
